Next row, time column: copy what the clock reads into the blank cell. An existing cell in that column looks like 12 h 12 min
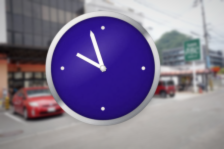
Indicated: 9 h 57 min
